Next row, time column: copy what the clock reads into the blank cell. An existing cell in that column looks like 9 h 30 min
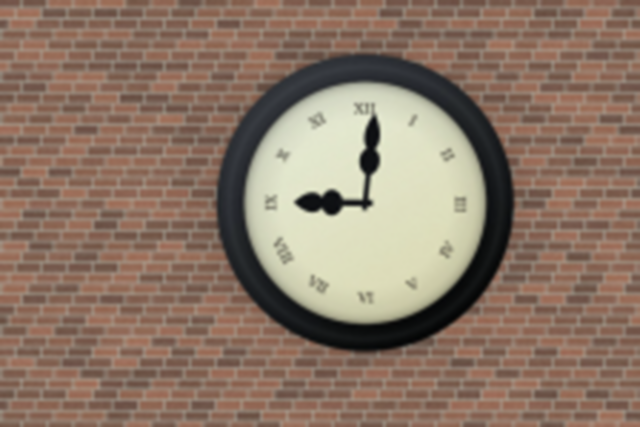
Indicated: 9 h 01 min
